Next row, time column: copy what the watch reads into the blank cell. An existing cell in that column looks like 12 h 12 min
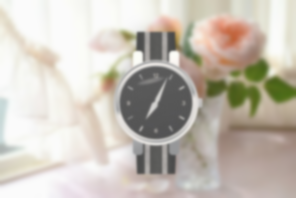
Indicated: 7 h 04 min
